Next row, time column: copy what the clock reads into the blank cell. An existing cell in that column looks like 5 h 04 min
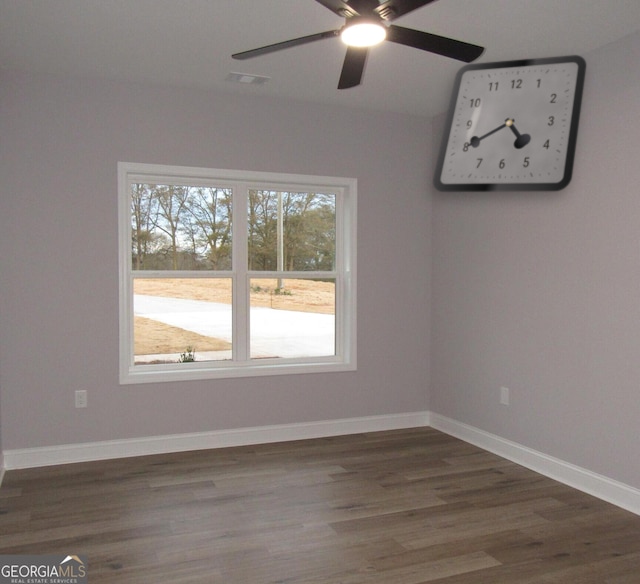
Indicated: 4 h 40 min
